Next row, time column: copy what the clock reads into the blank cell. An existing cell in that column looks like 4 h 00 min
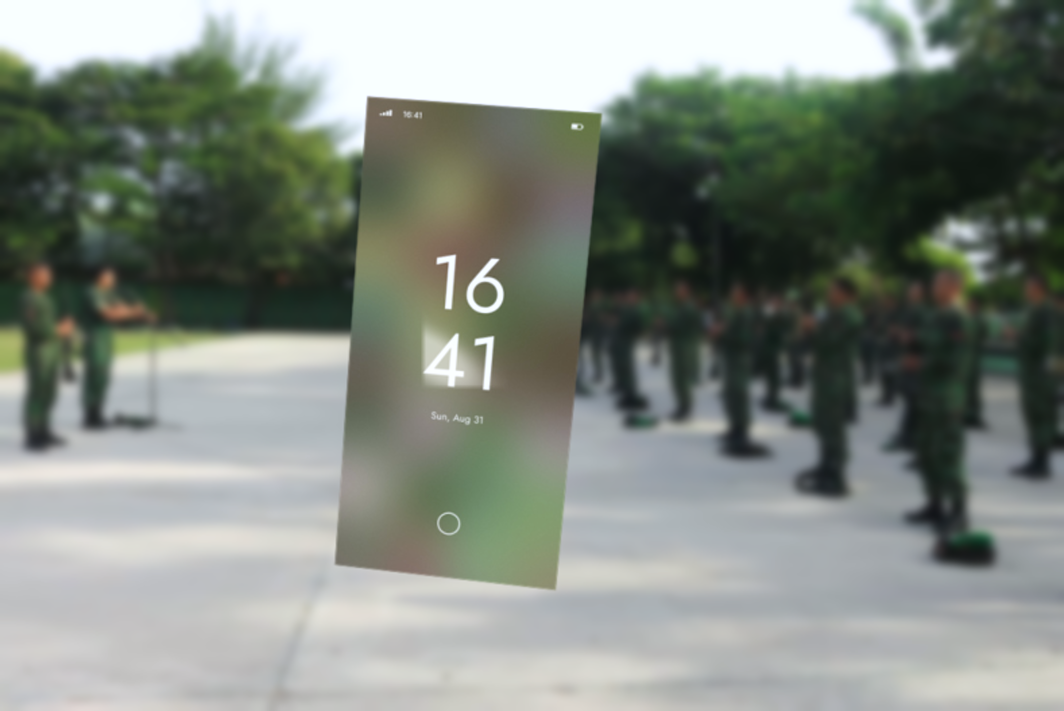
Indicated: 16 h 41 min
